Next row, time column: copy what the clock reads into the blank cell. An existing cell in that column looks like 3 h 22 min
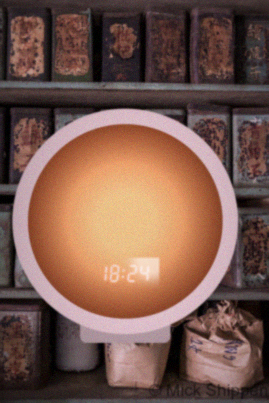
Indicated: 18 h 24 min
